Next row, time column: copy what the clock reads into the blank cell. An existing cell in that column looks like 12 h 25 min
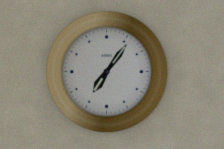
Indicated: 7 h 06 min
